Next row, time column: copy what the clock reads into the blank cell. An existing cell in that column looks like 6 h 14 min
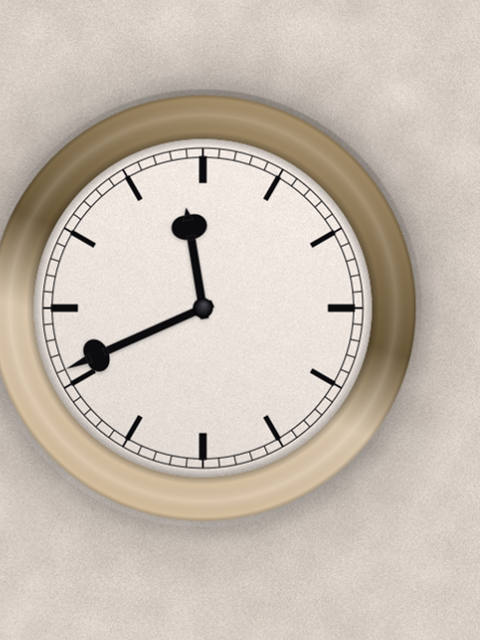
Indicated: 11 h 41 min
